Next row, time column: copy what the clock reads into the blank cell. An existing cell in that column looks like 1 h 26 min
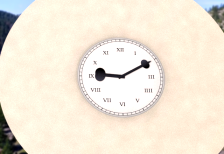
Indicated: 9 h 10 min
